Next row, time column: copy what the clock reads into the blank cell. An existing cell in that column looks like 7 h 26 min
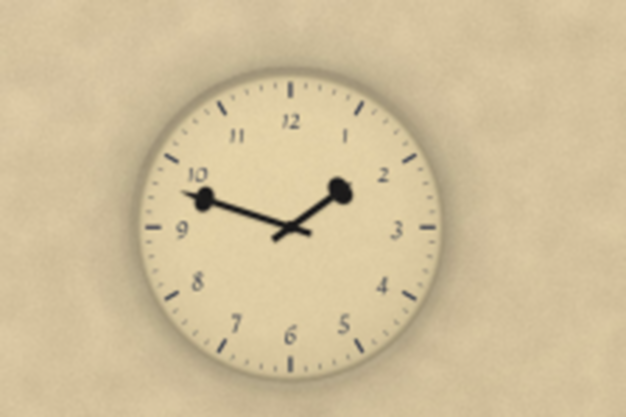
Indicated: 1 h 48 min
